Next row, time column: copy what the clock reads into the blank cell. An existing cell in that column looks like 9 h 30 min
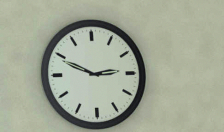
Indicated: 2 h 49 min
